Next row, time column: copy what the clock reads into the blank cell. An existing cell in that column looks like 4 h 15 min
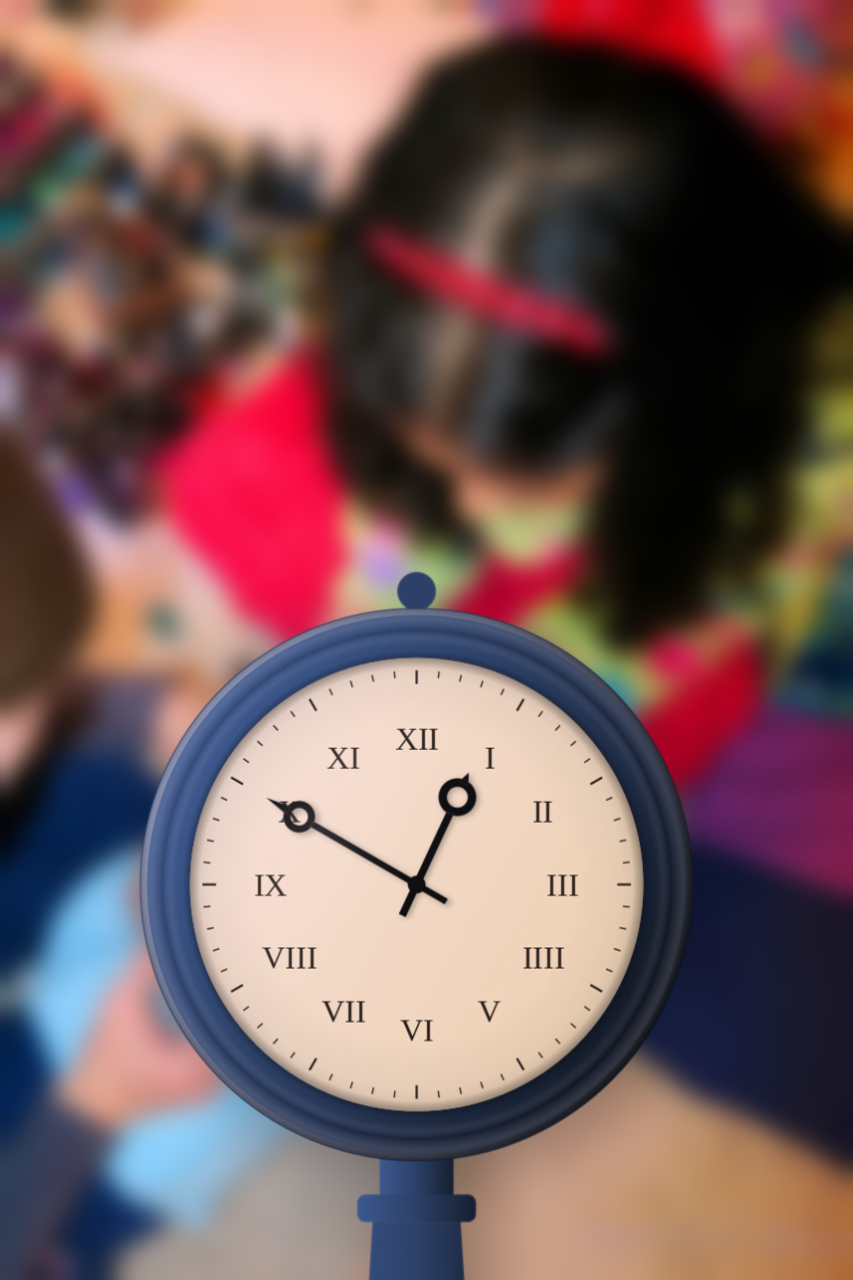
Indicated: 12 h 50 min
